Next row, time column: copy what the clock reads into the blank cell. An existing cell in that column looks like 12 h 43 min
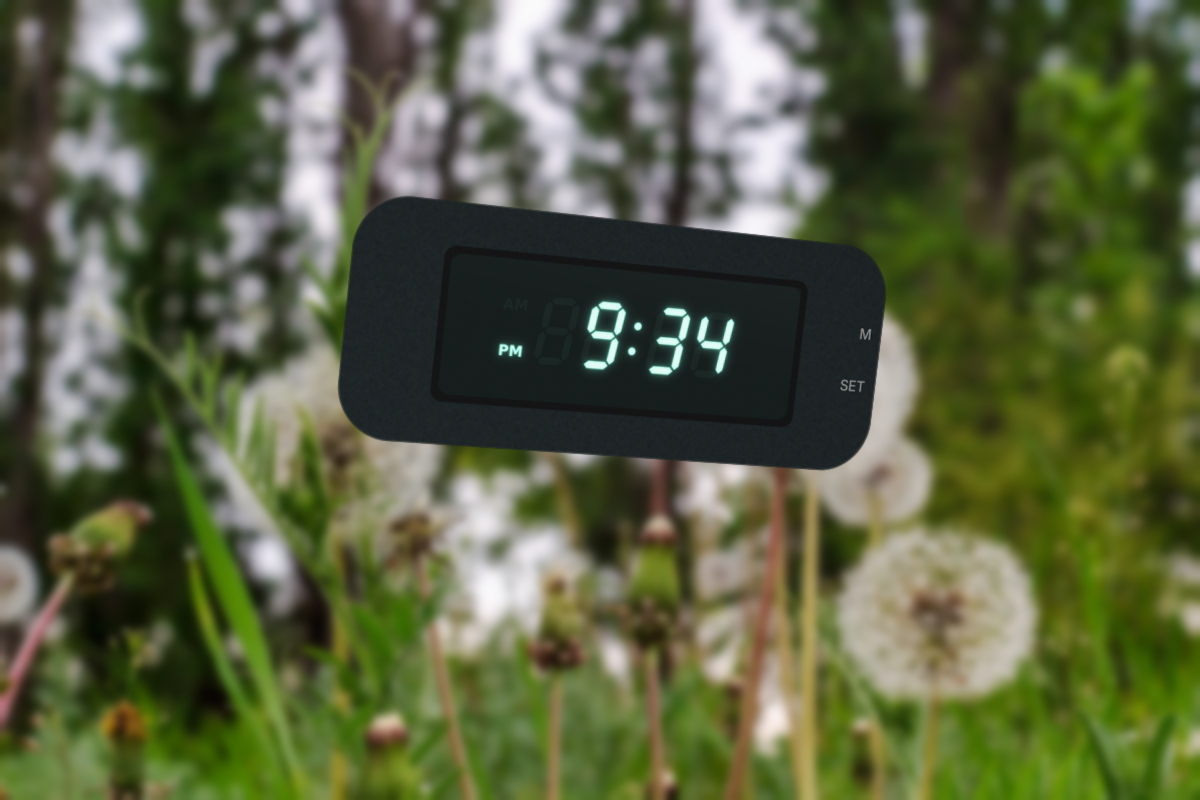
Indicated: 9 h 34 min
